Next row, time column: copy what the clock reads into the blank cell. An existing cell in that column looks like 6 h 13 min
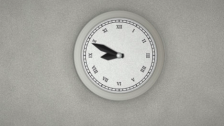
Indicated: 8 h 49 min
